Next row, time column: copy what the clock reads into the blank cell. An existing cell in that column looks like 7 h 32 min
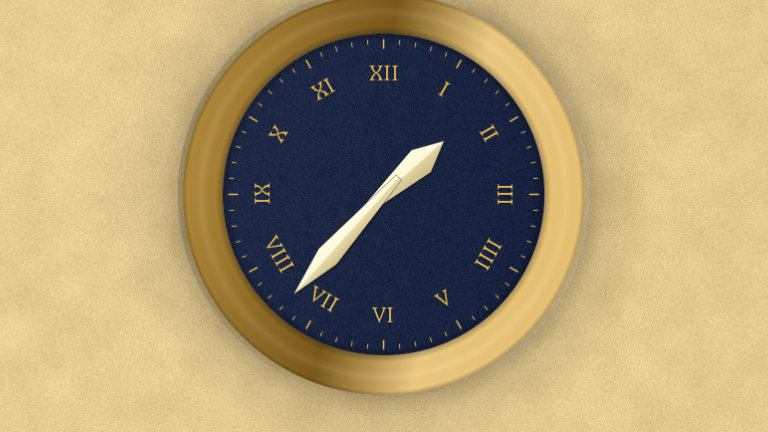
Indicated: 1 h 37 min
